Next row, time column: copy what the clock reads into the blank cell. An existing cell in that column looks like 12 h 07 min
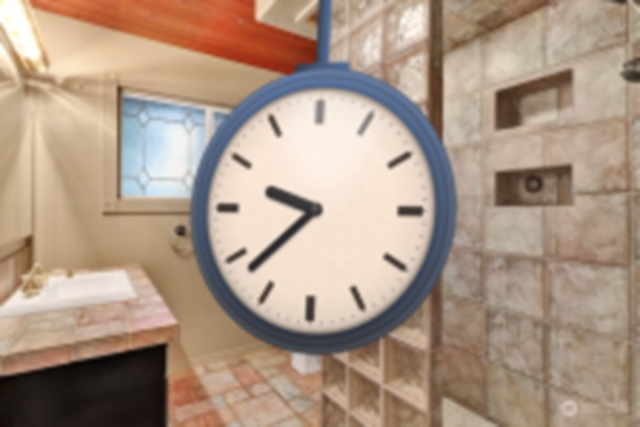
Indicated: 9 h 38 min
